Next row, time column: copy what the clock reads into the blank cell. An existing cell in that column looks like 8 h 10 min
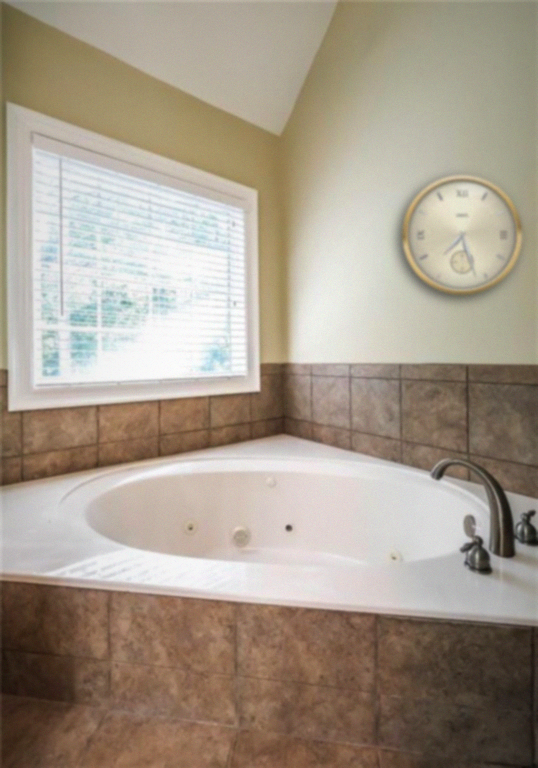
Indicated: 7 h 27 min
